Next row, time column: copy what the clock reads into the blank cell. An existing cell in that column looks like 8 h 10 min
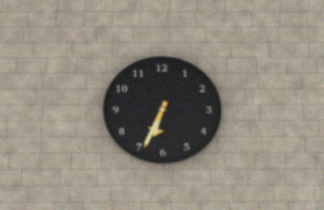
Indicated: 6 h 34 min
